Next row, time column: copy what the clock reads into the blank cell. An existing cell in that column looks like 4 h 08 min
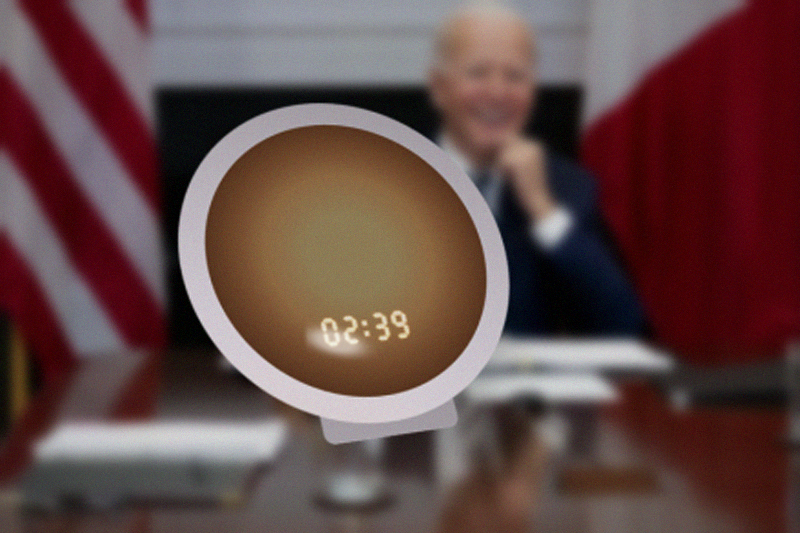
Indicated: 2 h 39 min
